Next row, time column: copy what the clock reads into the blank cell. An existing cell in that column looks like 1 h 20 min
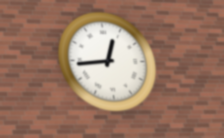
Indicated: 12 h 44 min
